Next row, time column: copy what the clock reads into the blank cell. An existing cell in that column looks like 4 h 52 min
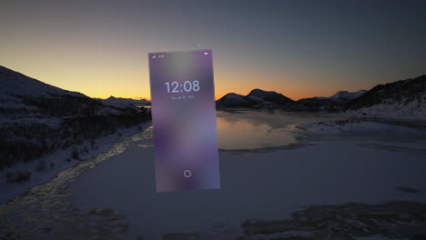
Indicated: 12 h 08 min
